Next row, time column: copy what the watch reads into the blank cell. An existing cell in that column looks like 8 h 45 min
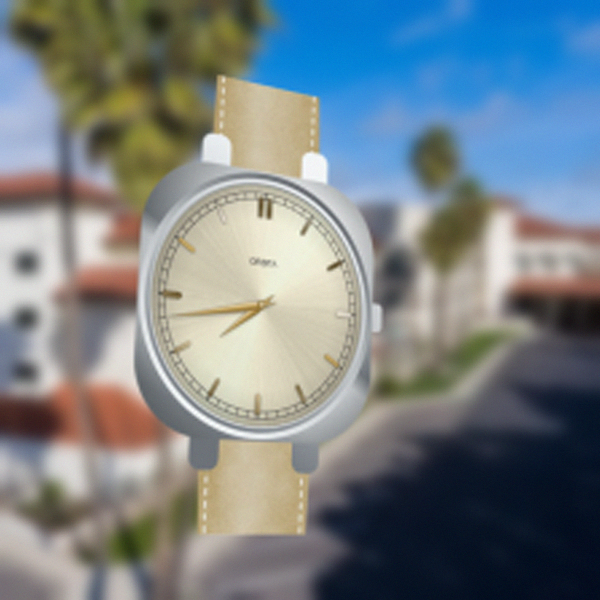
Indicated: 7 h 43 min
